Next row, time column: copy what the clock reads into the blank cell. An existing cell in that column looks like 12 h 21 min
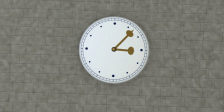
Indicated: 3 h 07 min
